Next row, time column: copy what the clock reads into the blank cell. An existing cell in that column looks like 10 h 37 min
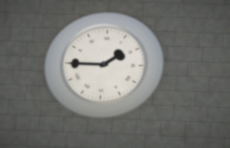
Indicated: 1 h 45 min
